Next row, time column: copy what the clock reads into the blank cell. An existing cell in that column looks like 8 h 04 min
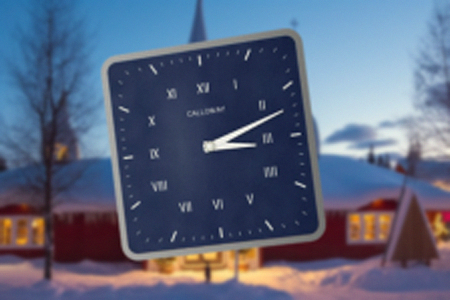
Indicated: 3 h 12 min
